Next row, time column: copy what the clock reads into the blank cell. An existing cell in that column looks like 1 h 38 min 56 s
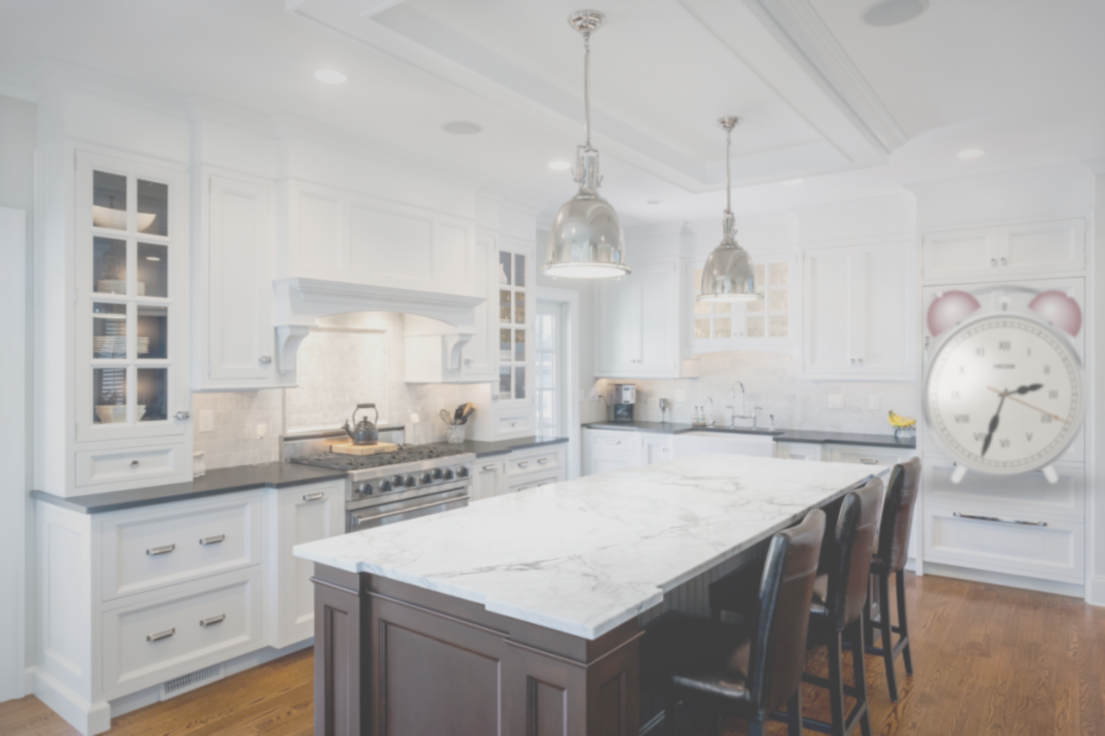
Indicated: 2 h 33 min 19 s
